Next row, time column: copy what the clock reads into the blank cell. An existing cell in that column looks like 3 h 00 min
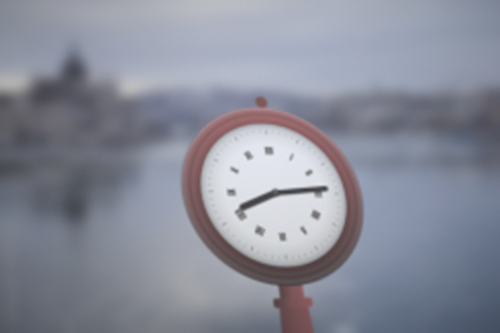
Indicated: 8 h 14 min
